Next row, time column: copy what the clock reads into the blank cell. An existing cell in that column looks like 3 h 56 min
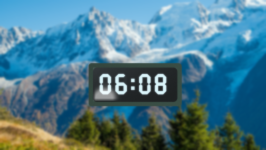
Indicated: 6 h 08 min
